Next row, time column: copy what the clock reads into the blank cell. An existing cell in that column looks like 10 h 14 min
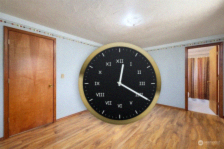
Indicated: 12 h 20 min
